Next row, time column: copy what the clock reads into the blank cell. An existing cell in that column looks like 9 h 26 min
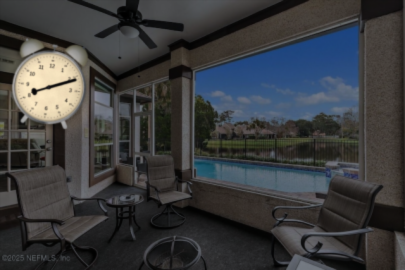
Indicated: 8 h 11 min
